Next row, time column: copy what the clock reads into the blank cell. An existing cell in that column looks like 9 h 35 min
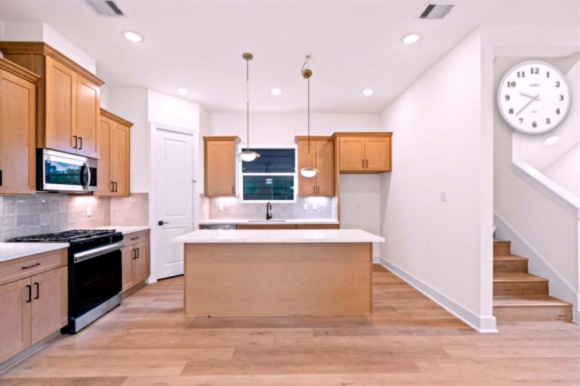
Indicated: 9 h 38 min
